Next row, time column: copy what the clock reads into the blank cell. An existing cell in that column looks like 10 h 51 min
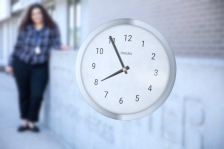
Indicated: 7 h 55 min
